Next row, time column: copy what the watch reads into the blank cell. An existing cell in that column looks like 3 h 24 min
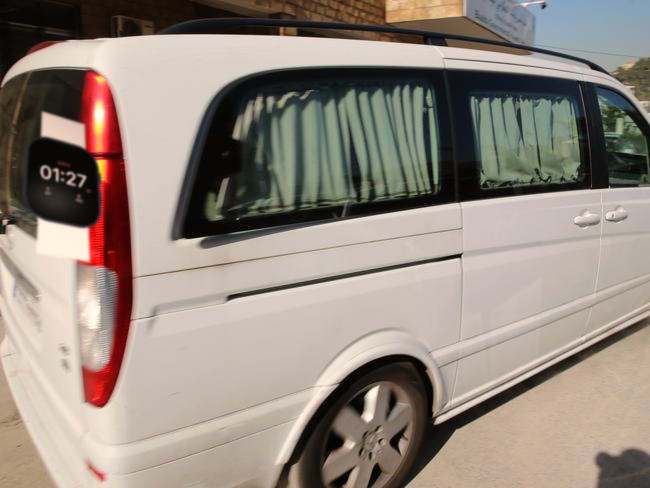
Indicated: 1 h 27 min
